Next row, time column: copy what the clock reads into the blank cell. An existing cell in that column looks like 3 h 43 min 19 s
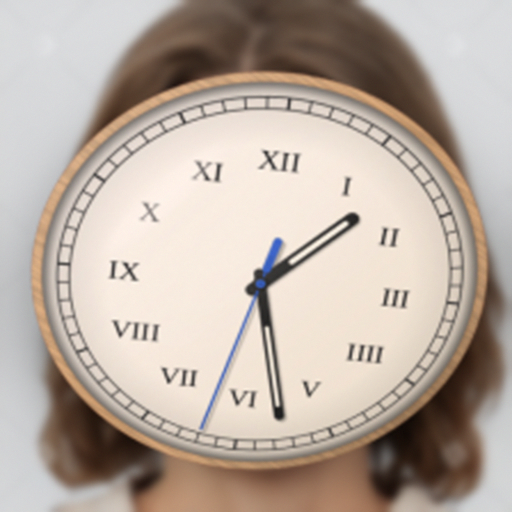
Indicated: 1 h 27 min 32 s
